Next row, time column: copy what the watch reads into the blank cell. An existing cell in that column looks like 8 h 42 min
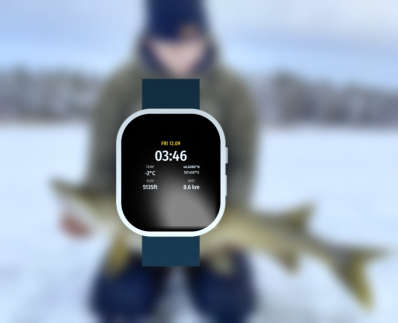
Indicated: 3 h 46 min
